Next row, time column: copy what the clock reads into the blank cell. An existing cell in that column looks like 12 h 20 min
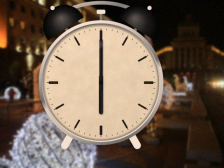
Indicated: 6 h 00 min
